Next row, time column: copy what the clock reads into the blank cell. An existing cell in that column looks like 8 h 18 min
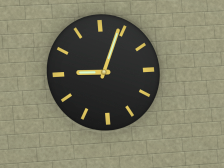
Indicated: 9 h 04 min
